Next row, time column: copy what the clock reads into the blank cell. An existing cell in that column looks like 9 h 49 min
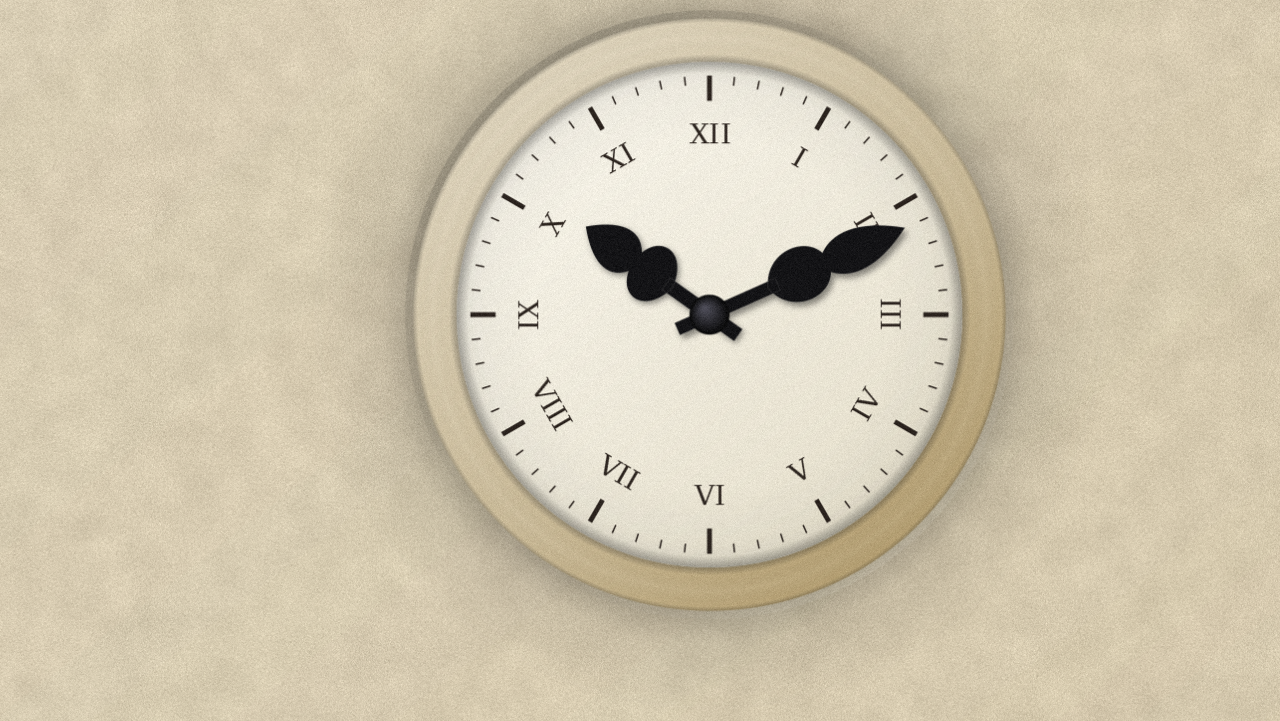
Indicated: 10 h 11 min
